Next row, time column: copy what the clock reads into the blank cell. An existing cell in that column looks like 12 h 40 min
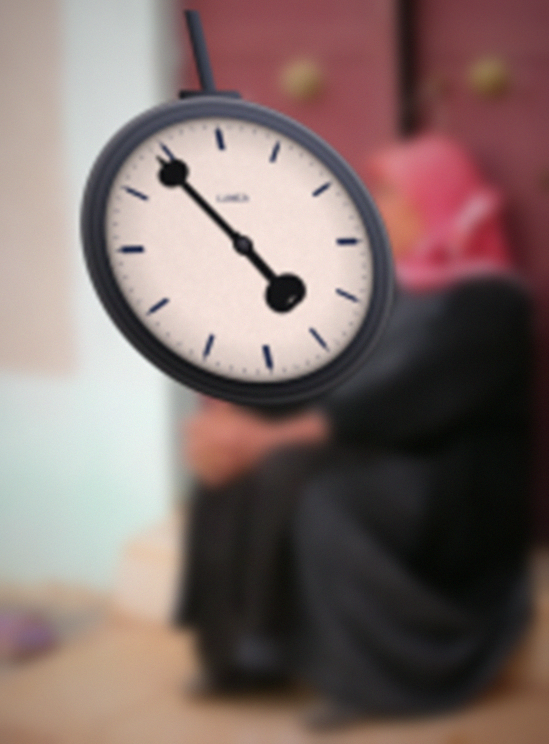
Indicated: 4 h 54 min
